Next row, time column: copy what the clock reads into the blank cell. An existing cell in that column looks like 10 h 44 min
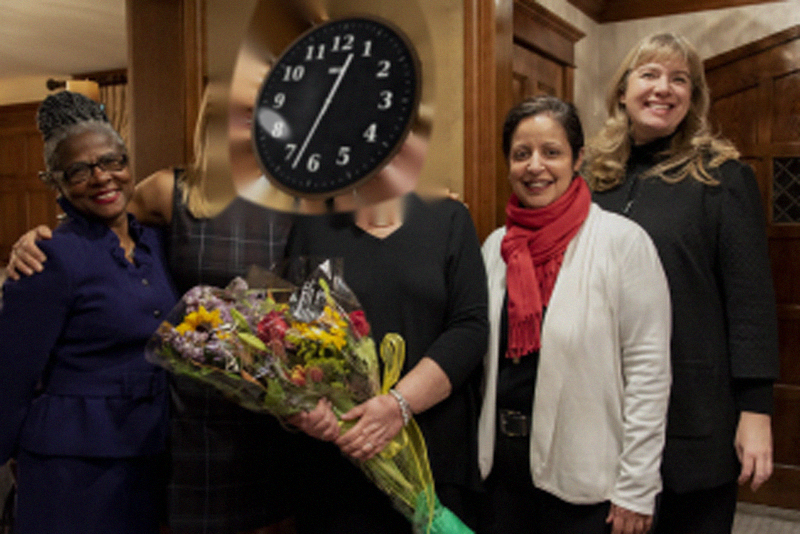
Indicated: 12 h 33 min
